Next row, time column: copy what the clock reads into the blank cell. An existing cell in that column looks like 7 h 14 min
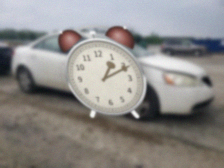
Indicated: 1 h 11 min
